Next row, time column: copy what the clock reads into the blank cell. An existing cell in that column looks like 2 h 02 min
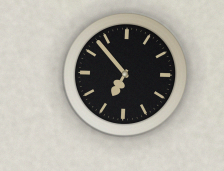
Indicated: 6 h 53 min
